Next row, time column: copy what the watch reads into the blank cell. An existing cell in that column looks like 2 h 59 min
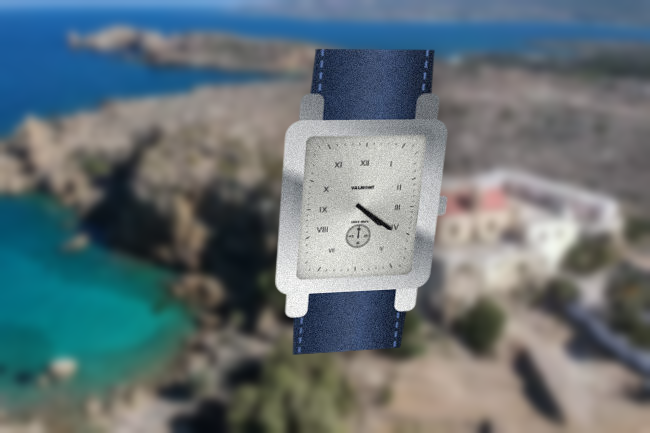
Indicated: 4 h 21 min
